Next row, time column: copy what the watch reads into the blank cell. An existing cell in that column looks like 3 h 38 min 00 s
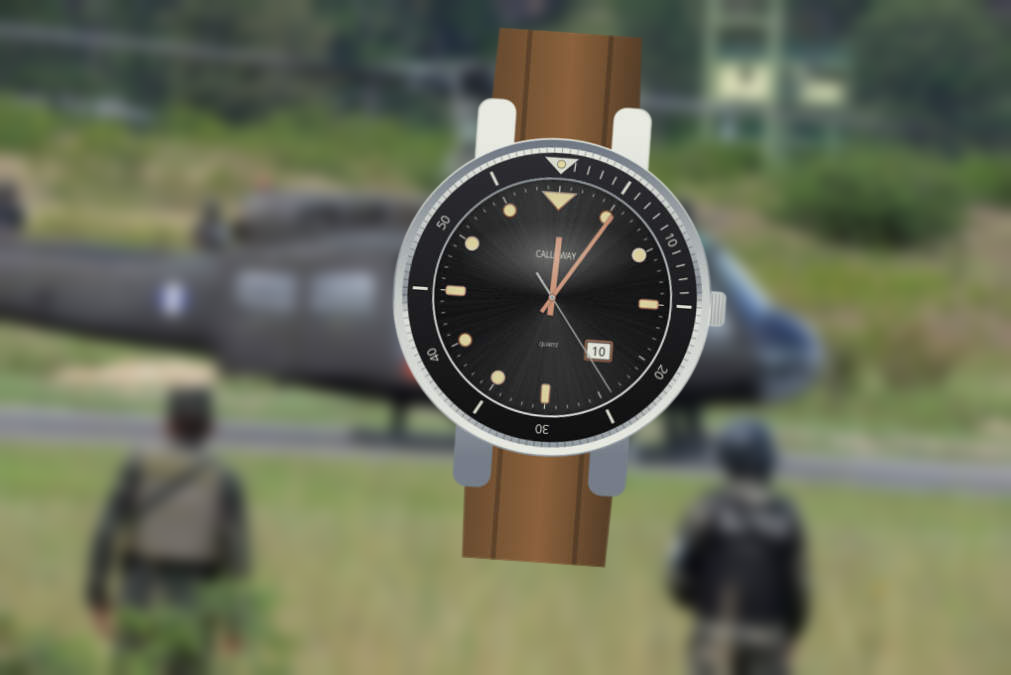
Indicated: 12 h 05 min 24 s
